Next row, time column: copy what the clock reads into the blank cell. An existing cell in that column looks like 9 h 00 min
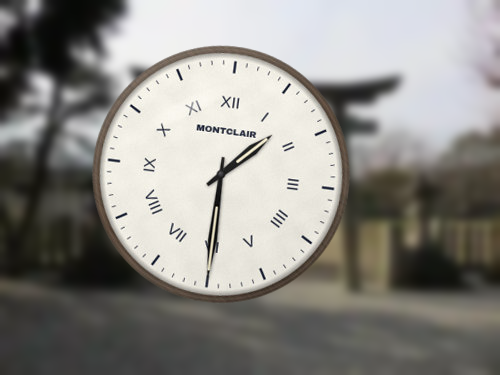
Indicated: 1 h 30 min
